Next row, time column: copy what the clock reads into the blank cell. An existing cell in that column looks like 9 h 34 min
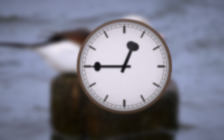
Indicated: 12 h 45 min
